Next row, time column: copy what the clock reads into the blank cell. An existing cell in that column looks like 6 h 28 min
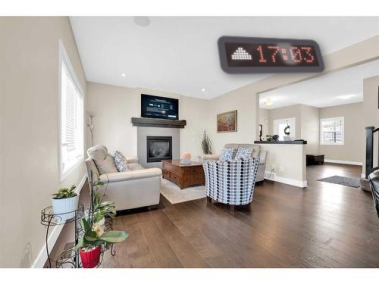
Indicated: 17 h 03 min
